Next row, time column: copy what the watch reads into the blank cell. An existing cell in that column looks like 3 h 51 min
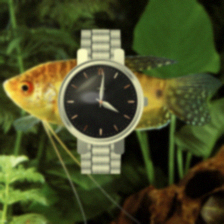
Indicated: 4 h 01 min
